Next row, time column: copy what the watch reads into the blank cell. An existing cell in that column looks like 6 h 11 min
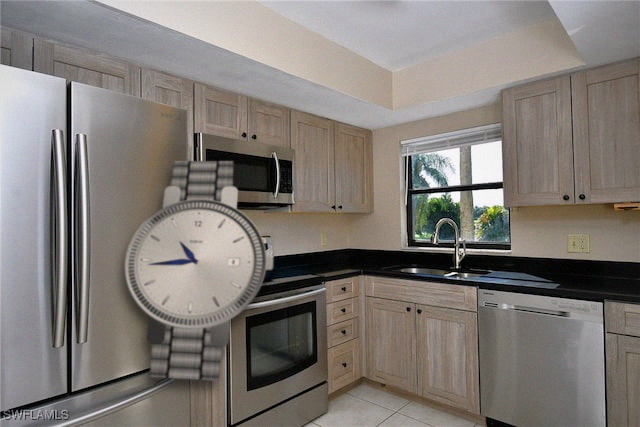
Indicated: 10 h 44 min
